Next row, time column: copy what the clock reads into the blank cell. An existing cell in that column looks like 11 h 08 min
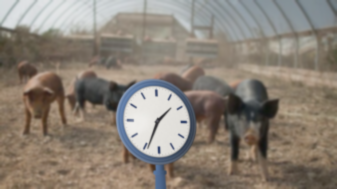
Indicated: 1 h 34 min
